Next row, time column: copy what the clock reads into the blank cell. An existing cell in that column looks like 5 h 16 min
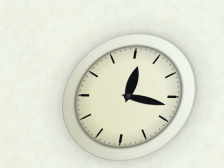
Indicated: 12 h 17 min
